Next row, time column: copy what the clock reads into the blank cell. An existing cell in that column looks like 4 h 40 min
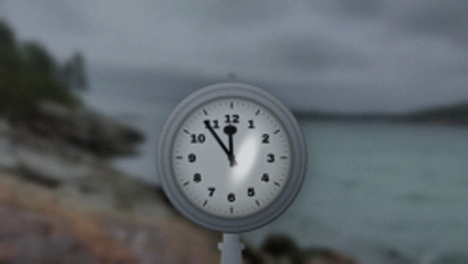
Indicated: 11 h 54 min
